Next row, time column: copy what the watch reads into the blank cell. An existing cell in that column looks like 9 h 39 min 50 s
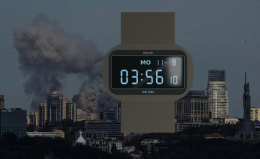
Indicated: 3 h 56 min 10 s
